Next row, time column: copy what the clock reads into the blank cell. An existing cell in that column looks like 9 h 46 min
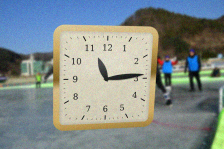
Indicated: 11 h 14 min
